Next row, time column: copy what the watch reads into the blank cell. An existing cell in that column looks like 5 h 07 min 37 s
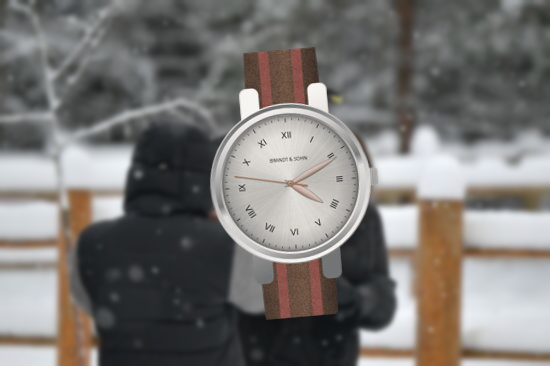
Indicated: 4 h 10 min 47 s
